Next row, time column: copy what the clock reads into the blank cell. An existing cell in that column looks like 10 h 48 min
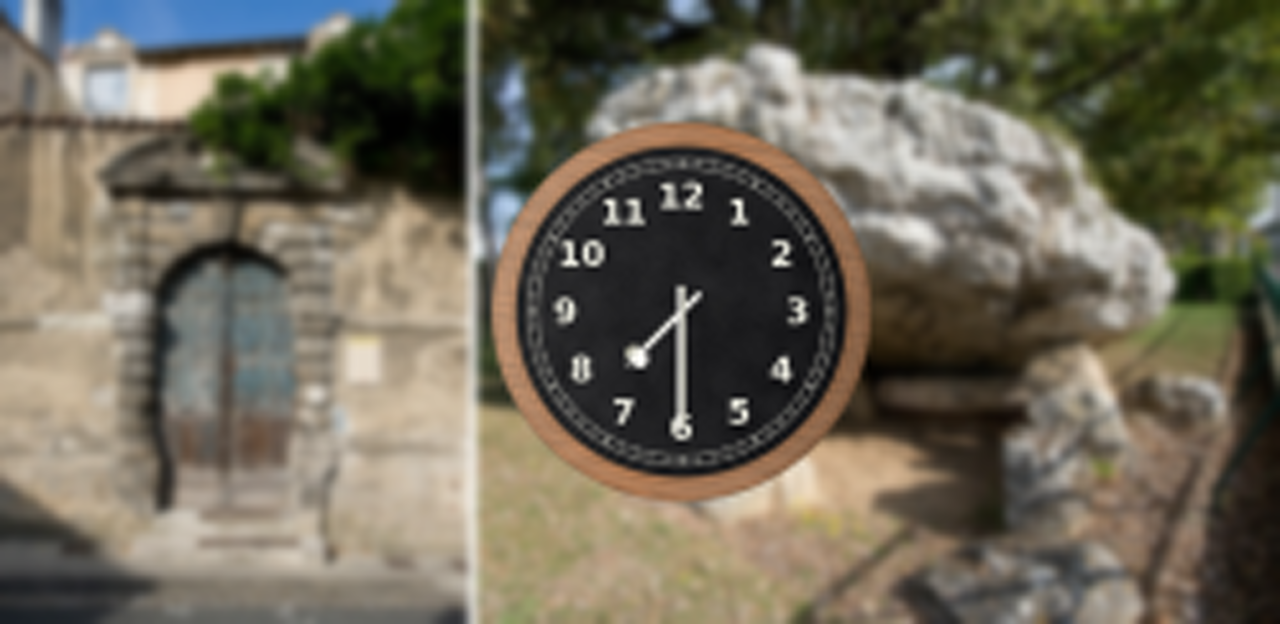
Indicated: 7 h 30 min
